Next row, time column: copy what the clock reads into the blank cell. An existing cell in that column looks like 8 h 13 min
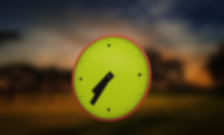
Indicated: 7 h 36 min
